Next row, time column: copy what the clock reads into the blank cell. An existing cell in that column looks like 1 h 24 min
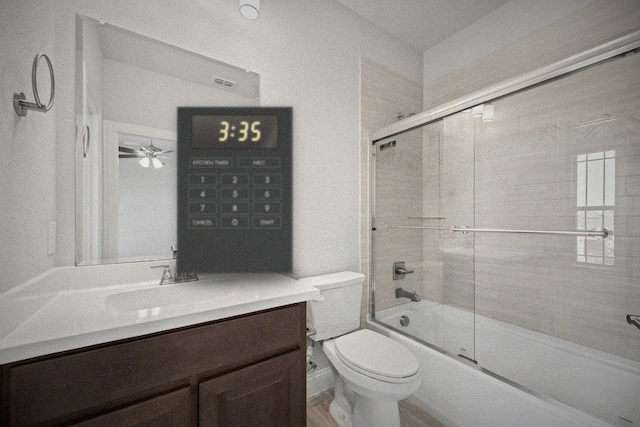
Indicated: 3 h 35 min
